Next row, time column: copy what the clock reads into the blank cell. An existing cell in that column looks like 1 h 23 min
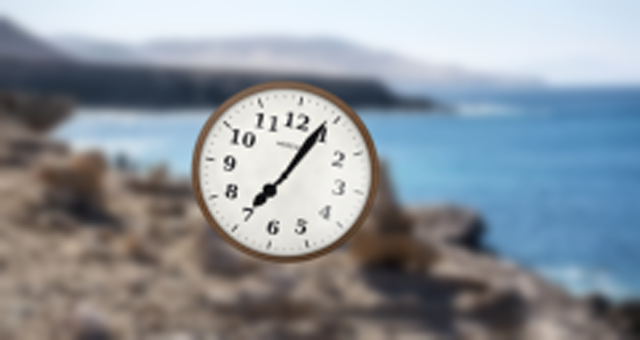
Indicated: 7 h 04 min
